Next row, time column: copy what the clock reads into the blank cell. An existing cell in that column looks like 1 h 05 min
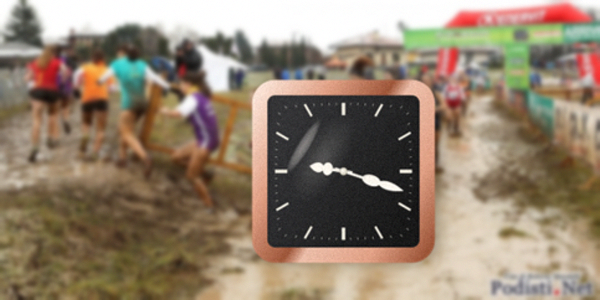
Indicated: 9 h 18 min
